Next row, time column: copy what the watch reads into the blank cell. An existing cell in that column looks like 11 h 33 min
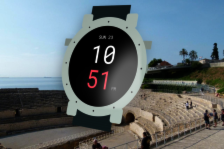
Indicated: 10 h 51 min
